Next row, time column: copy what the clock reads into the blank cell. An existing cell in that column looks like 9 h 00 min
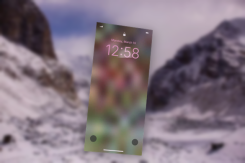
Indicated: 12 h 58 min
